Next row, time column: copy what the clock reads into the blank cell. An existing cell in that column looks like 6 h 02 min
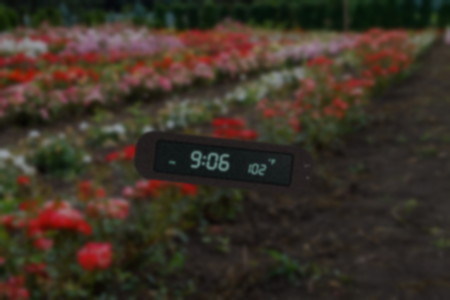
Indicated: 9 h 06 min
